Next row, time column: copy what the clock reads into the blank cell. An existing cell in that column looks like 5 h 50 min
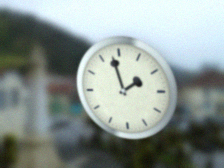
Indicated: 1 h 58 min
